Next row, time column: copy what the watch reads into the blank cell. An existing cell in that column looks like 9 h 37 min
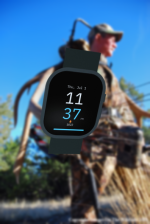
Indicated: 11 h 37 min
